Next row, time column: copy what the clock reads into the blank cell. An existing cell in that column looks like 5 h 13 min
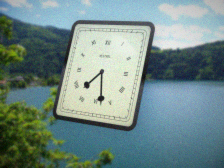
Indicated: 7 h 28 min
